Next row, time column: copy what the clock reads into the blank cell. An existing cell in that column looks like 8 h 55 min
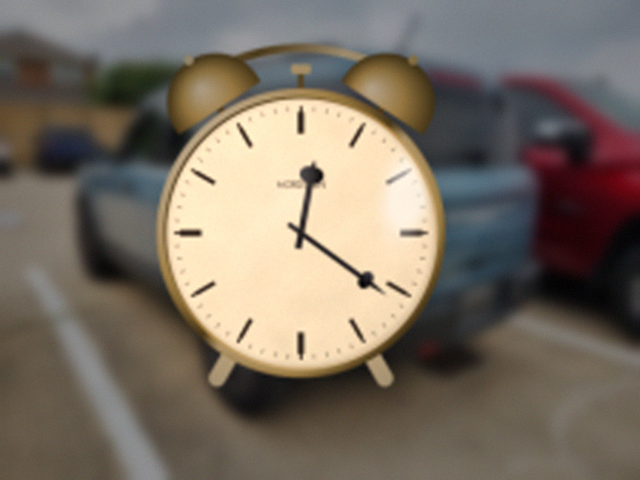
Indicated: 12 h 21 min
